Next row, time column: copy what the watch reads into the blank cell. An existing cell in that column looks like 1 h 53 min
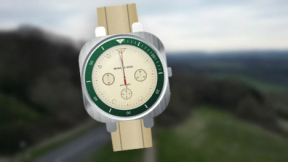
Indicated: 5 h 59 min
